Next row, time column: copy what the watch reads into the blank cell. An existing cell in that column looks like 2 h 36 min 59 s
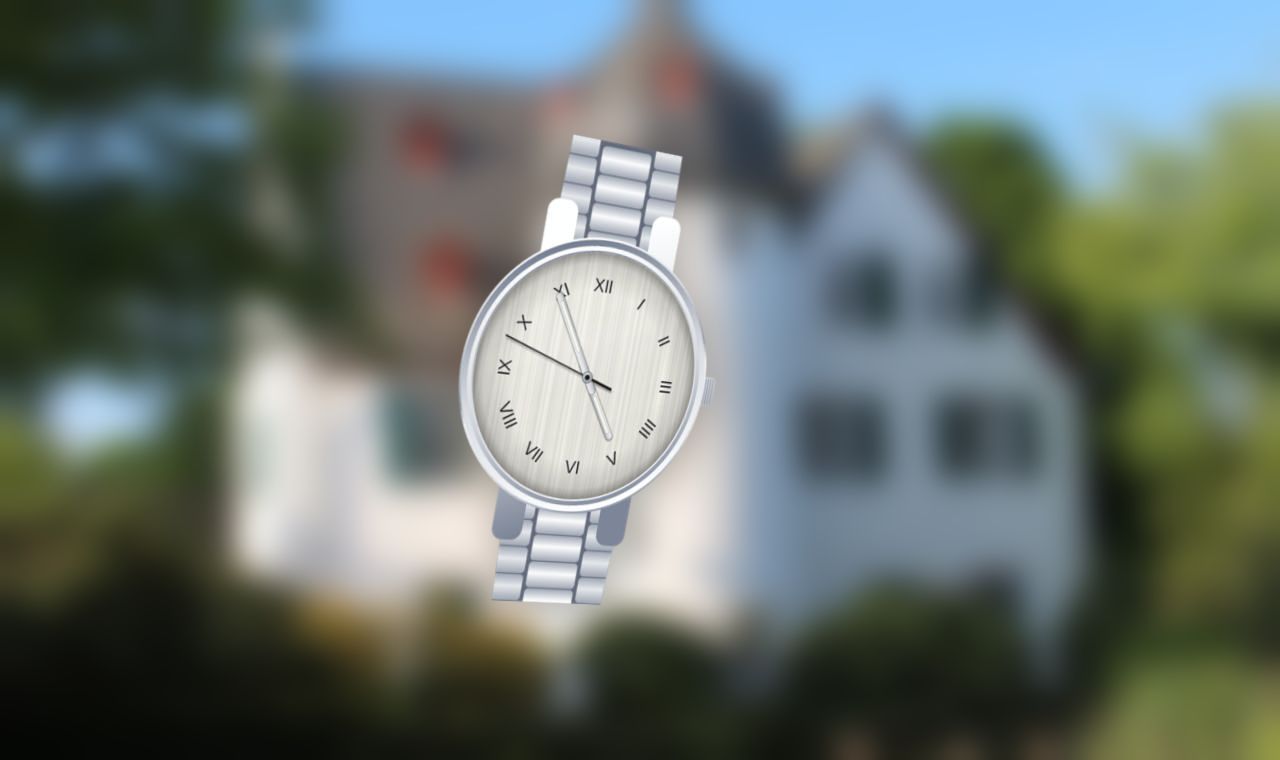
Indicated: 4 h 54 min 48 s
